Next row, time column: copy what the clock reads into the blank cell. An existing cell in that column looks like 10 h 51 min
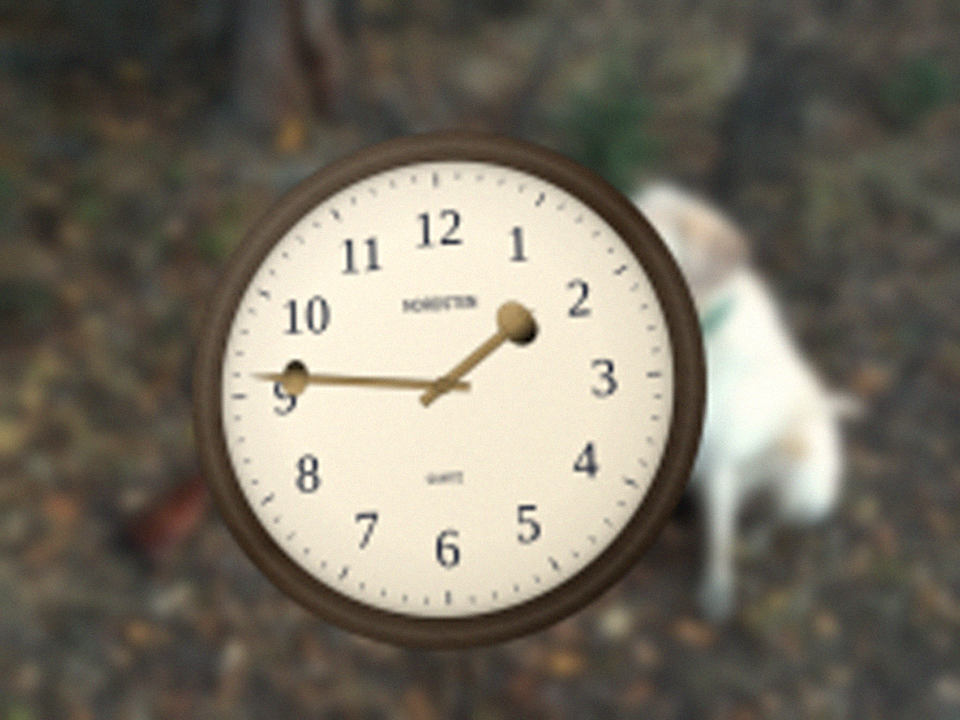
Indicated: 1 h 46 min
